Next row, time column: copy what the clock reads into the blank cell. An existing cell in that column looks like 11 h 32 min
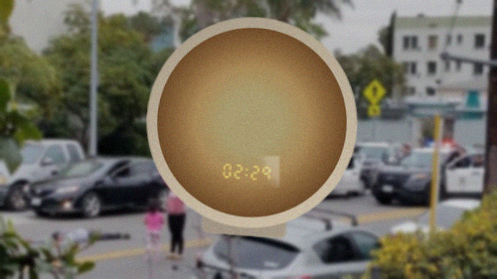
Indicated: 2 h 29 min
